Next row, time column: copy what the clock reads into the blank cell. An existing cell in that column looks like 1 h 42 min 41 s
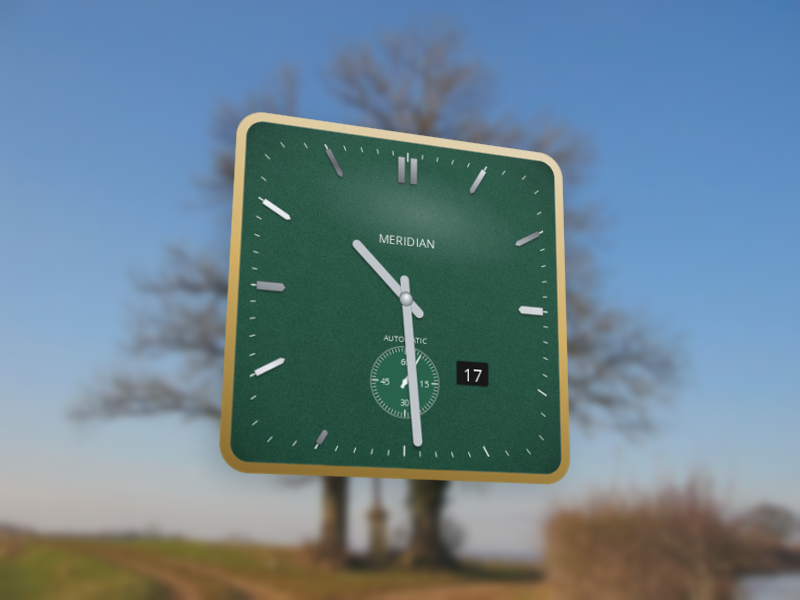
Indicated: 10 h 29 min 05 s
